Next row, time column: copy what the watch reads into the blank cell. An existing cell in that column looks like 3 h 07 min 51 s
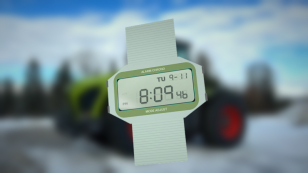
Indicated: 8 h 09 min 46 s
